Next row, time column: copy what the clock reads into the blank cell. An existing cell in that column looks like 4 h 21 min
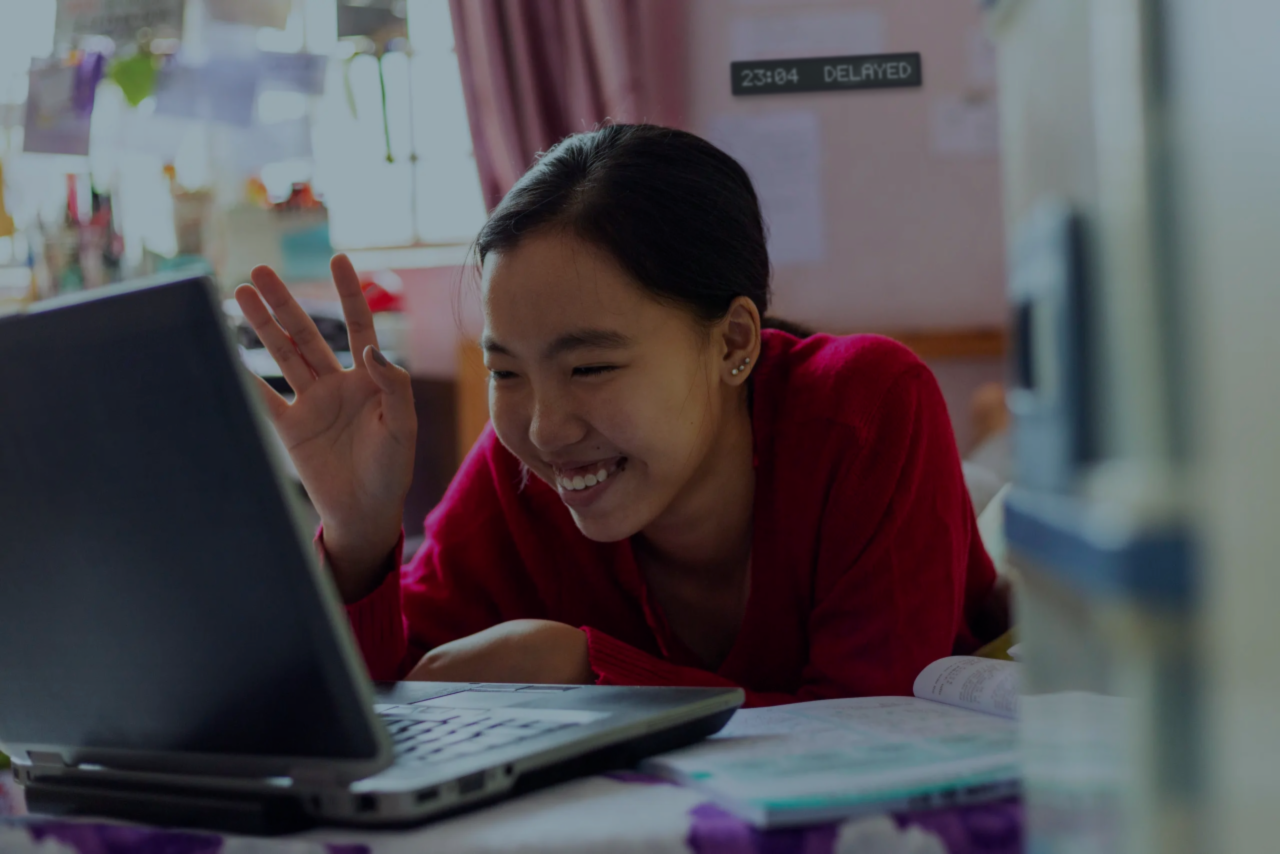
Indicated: 23 h 04 min
